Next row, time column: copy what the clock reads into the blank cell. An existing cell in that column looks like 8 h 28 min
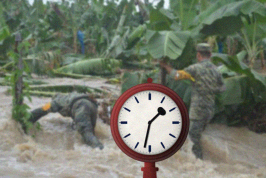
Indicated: 1 h 32 min
